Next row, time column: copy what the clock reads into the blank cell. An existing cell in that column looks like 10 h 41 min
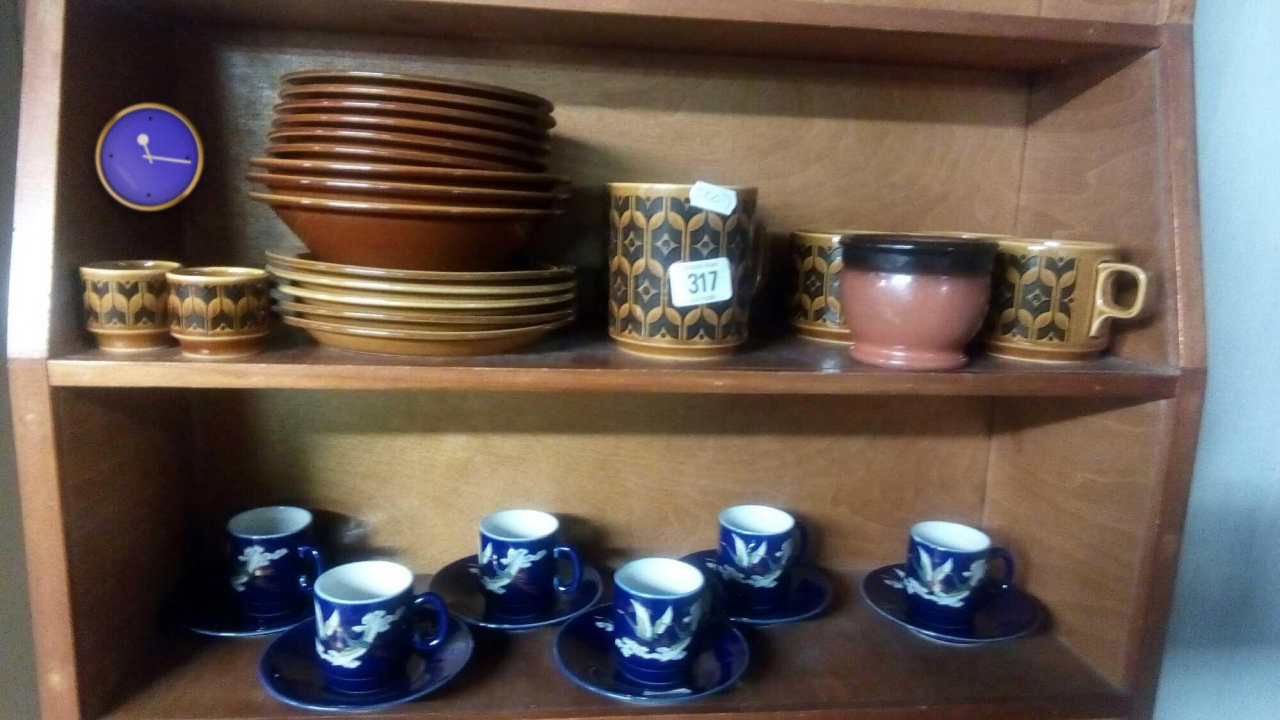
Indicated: 11 h 16 min
